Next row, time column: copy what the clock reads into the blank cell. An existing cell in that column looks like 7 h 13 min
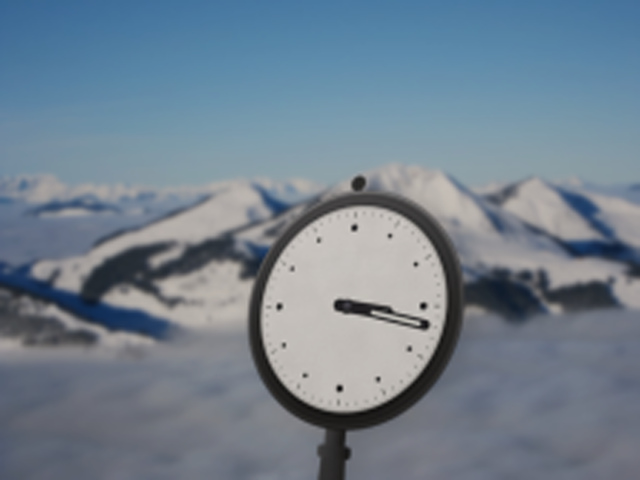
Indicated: 3 h 17 min
